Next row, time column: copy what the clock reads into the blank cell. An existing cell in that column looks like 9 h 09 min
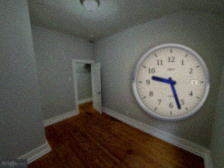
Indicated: 9 h 27 min
